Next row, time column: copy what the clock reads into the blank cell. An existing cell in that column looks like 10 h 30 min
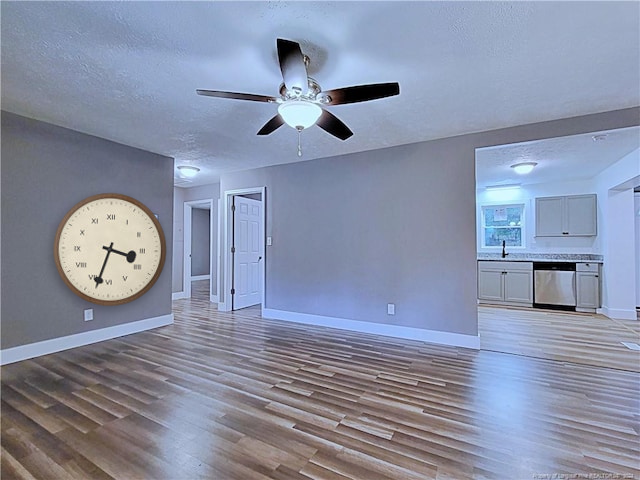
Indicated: 3 h 33 min
